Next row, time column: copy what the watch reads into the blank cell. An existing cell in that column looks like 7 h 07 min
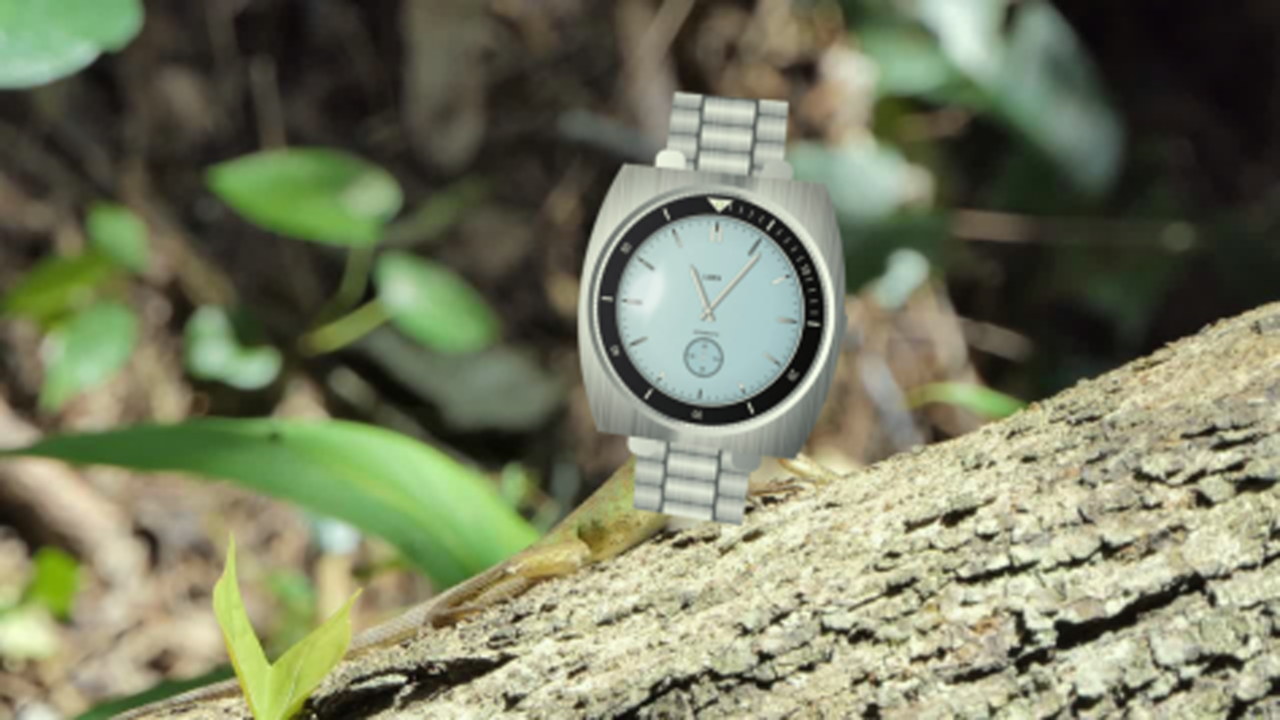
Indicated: 11 h 06 min
